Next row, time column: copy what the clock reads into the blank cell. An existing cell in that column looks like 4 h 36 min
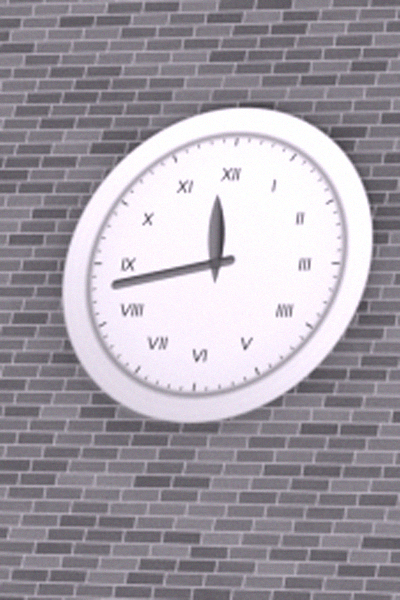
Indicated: 11 h 43 min
